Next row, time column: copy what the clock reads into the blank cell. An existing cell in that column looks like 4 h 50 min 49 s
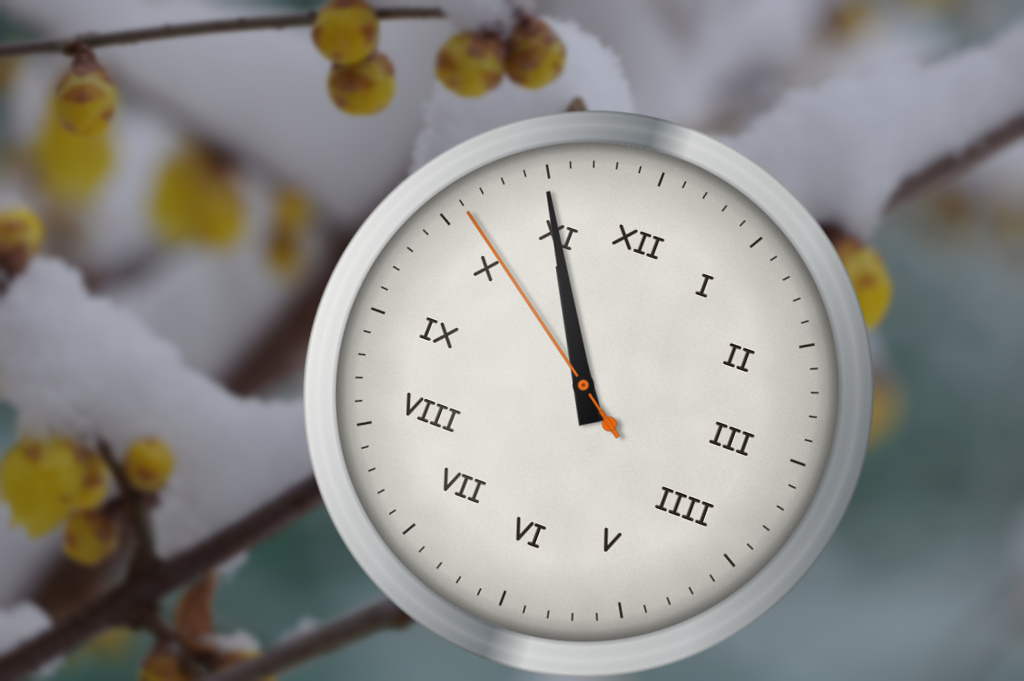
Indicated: 10 h 54 min 51 s
